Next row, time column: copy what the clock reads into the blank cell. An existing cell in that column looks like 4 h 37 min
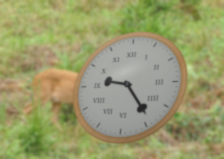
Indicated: 9 h 24 min
